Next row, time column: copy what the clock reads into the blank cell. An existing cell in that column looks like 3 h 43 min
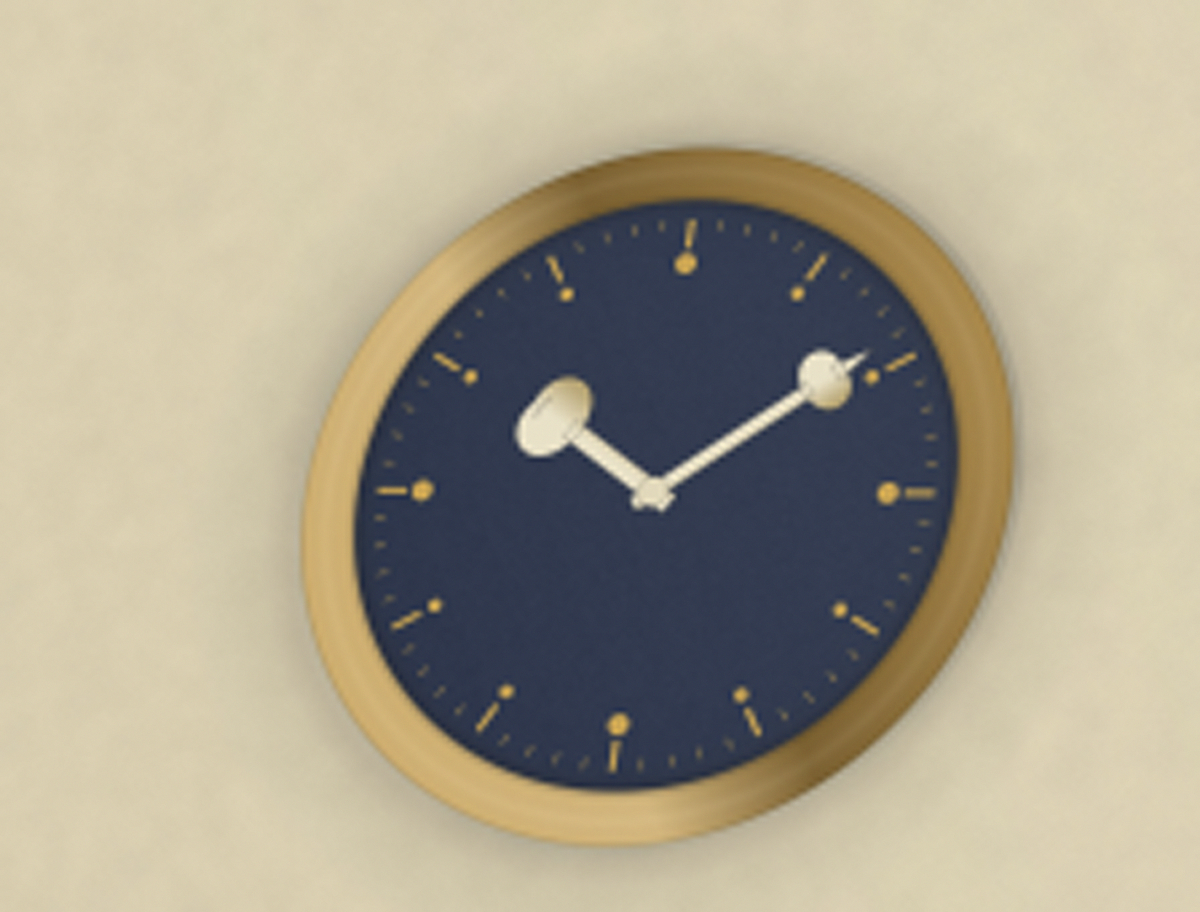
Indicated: 10 h 09 min
